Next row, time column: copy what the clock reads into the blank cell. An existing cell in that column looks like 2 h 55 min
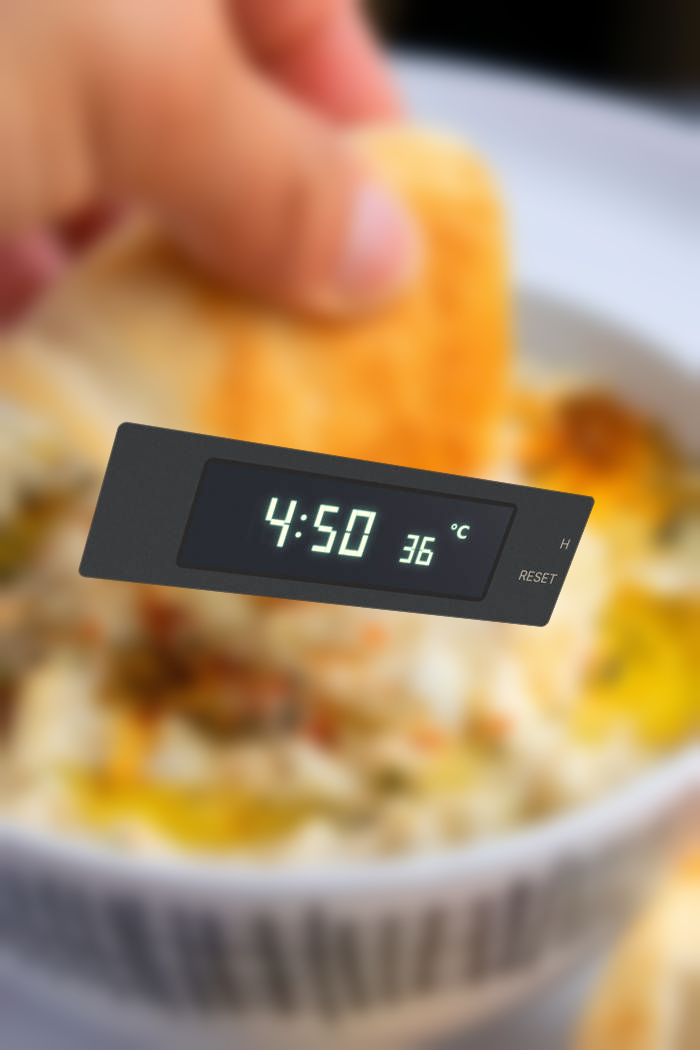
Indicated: 4 h 50 min
